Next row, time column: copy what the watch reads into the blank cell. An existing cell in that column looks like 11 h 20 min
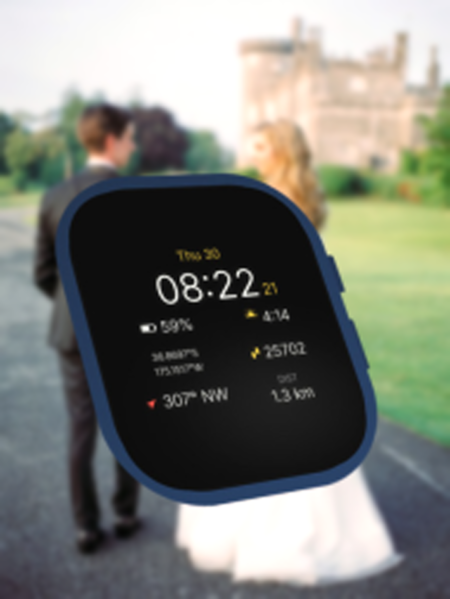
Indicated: 8 h 22 min
